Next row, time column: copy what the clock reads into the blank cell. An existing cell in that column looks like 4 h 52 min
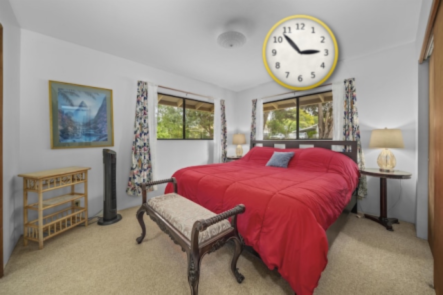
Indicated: 2 h 53 min
